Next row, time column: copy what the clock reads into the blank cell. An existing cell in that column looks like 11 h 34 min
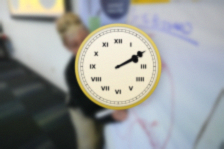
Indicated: 2 h 10 min
